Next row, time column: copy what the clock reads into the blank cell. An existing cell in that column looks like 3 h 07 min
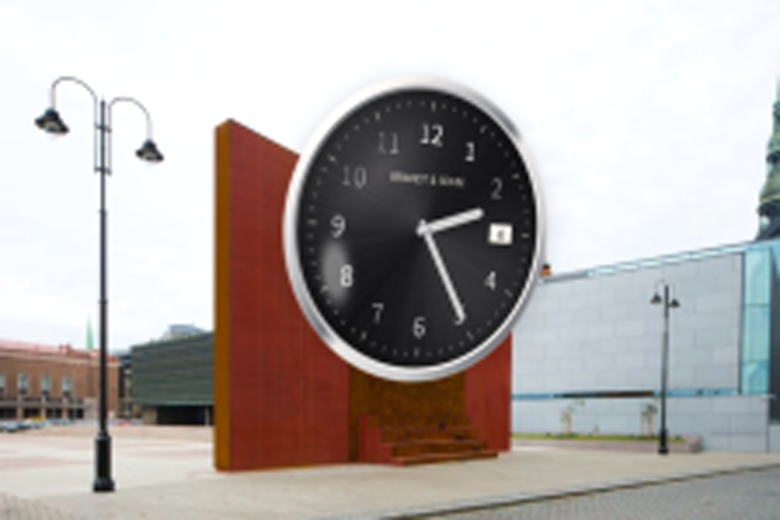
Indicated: 2 h 25 min
